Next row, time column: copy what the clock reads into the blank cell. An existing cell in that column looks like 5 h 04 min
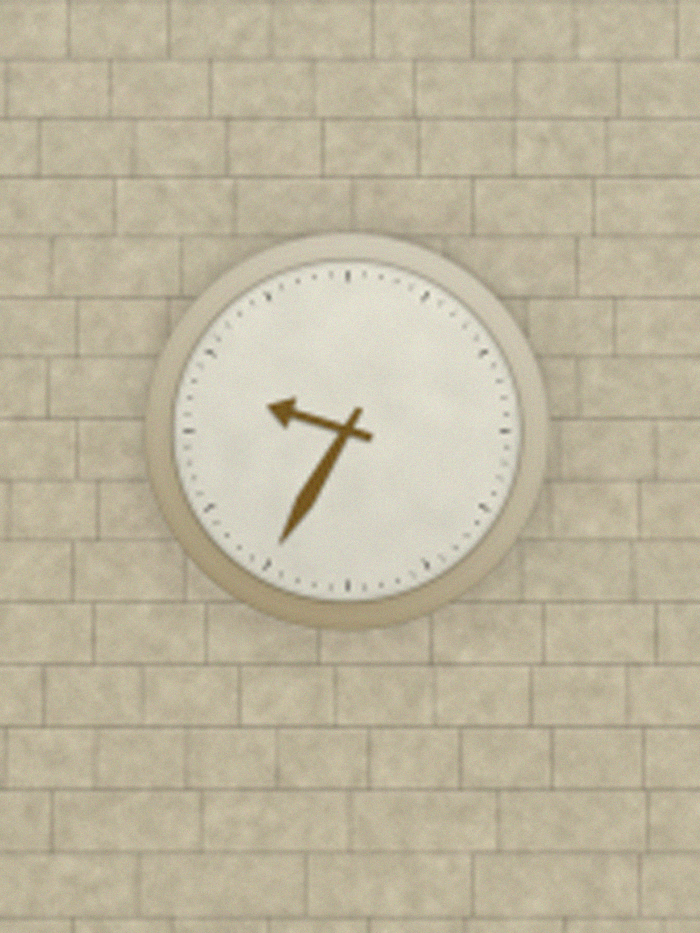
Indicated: 9 h 35 min
